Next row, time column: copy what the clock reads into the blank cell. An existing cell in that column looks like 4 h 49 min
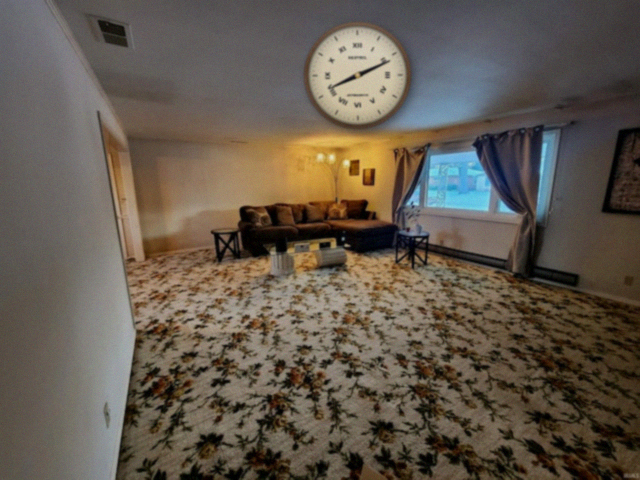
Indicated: 8 h 11 min
